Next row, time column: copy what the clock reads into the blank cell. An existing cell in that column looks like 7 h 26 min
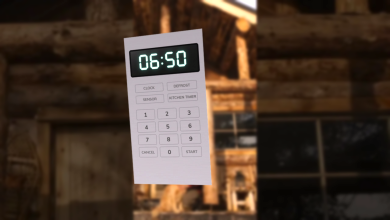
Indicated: 6 h 50 min
